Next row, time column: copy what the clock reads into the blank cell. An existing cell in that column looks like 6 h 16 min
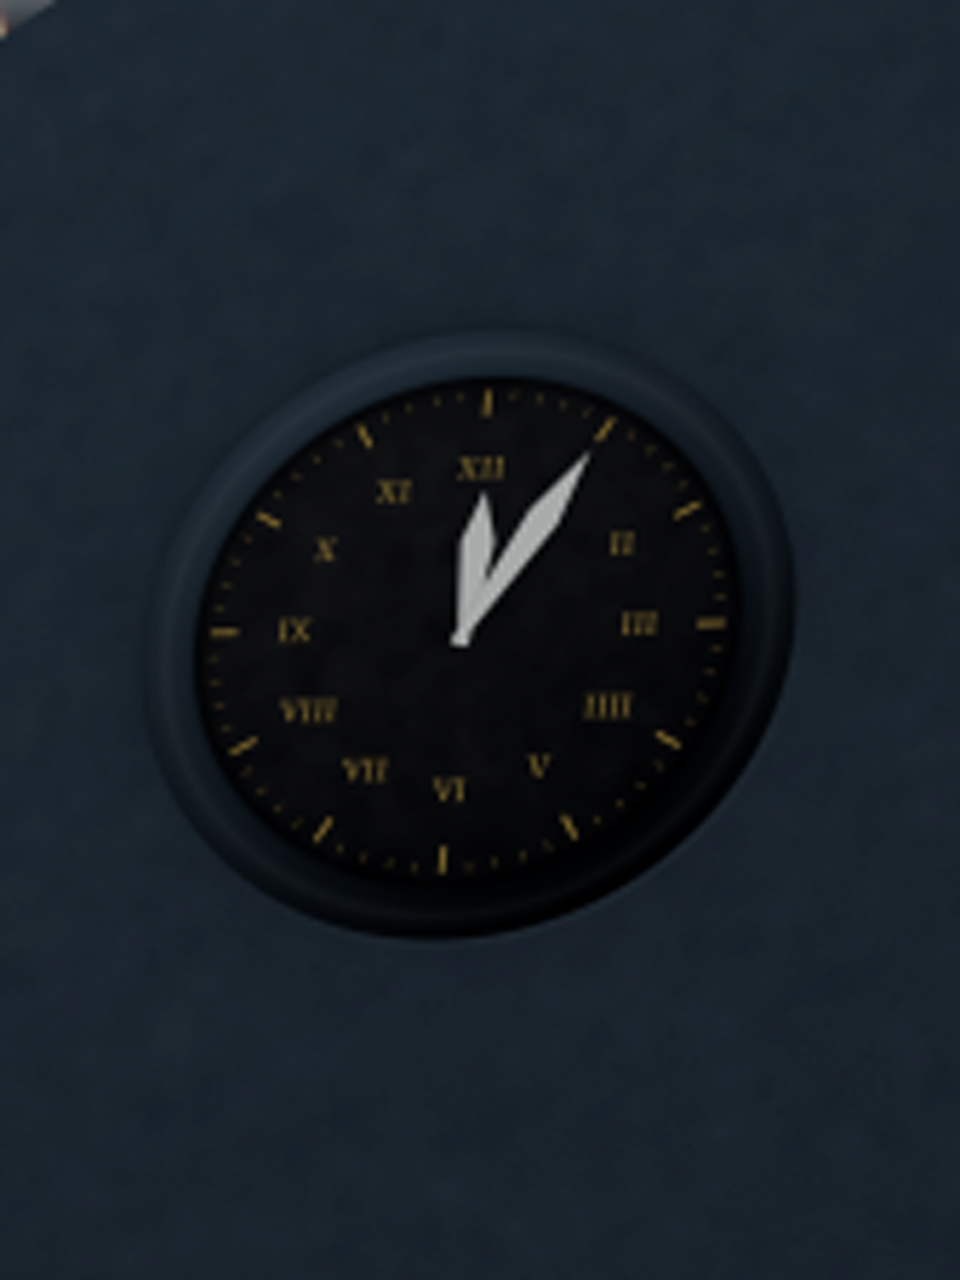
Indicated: 12 h 05 min
